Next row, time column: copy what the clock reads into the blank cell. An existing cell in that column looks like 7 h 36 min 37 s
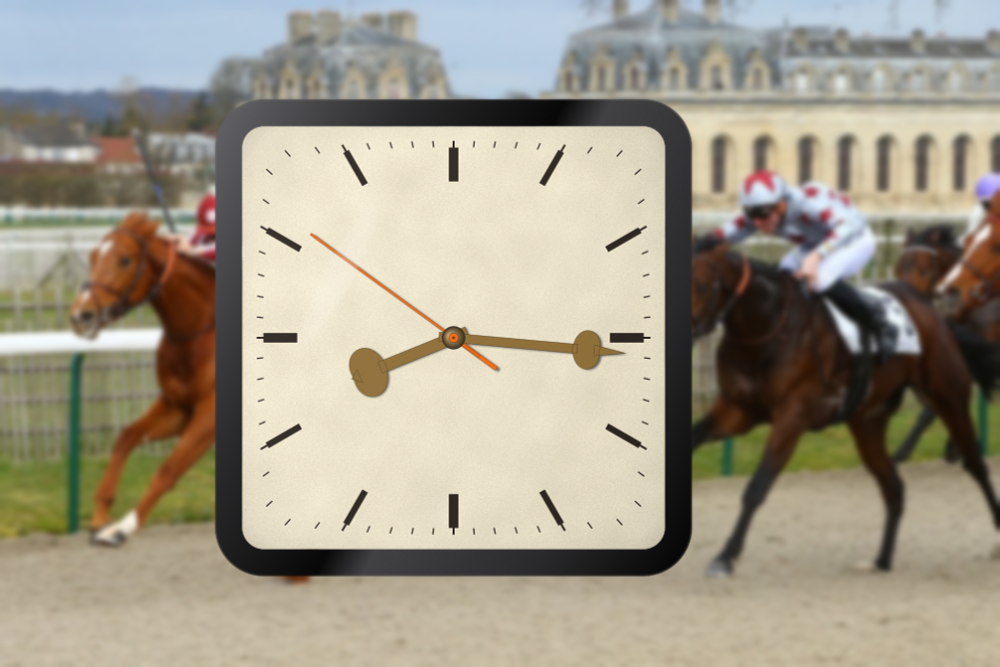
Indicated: 8 h 15 min 51 s
